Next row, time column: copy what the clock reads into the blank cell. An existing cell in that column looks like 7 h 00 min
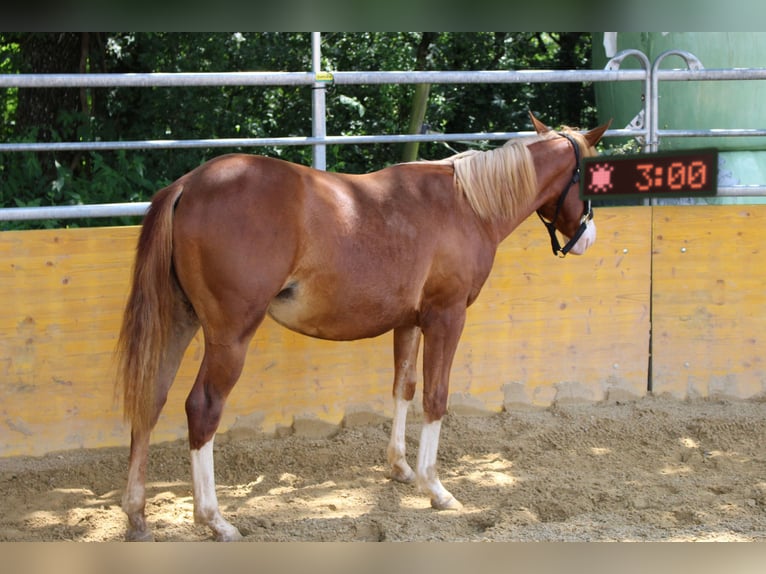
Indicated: 3 h 00 min
